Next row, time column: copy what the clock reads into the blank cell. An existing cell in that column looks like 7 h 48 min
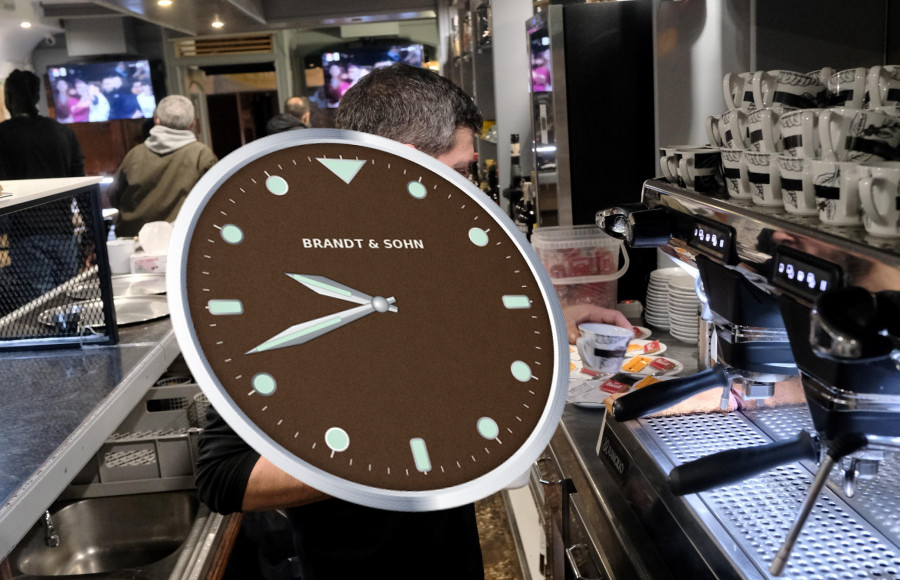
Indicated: 9 h 42 min
